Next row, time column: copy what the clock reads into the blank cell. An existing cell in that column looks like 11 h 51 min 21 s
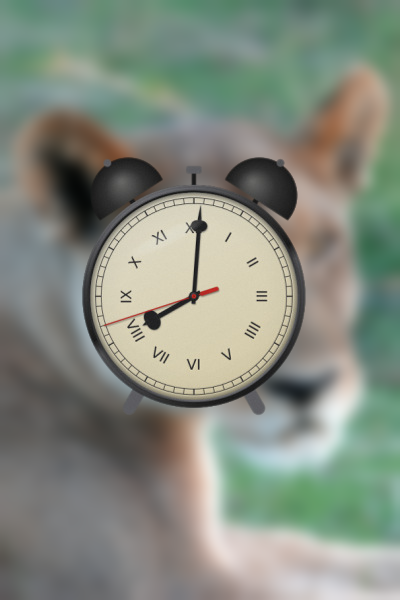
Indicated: 8 h 00 min 42 s
